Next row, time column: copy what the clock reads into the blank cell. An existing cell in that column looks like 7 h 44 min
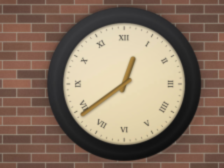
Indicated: 12 h 39 min
